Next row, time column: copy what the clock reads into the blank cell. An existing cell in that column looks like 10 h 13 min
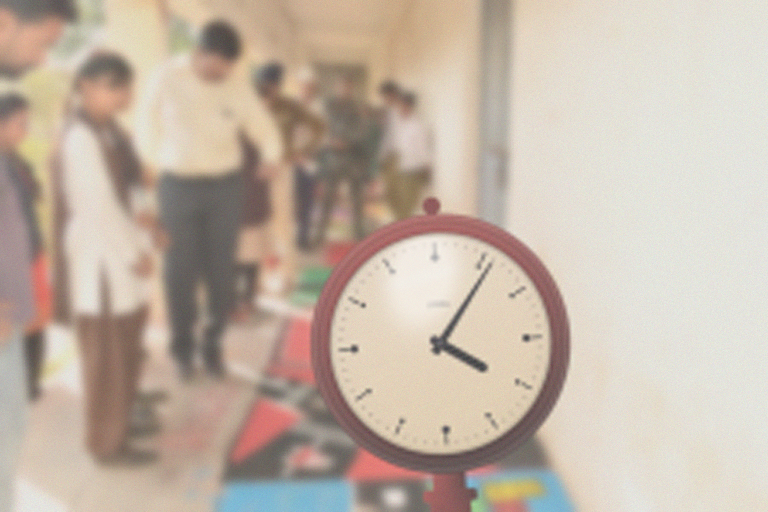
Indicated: 4 h 06 min
